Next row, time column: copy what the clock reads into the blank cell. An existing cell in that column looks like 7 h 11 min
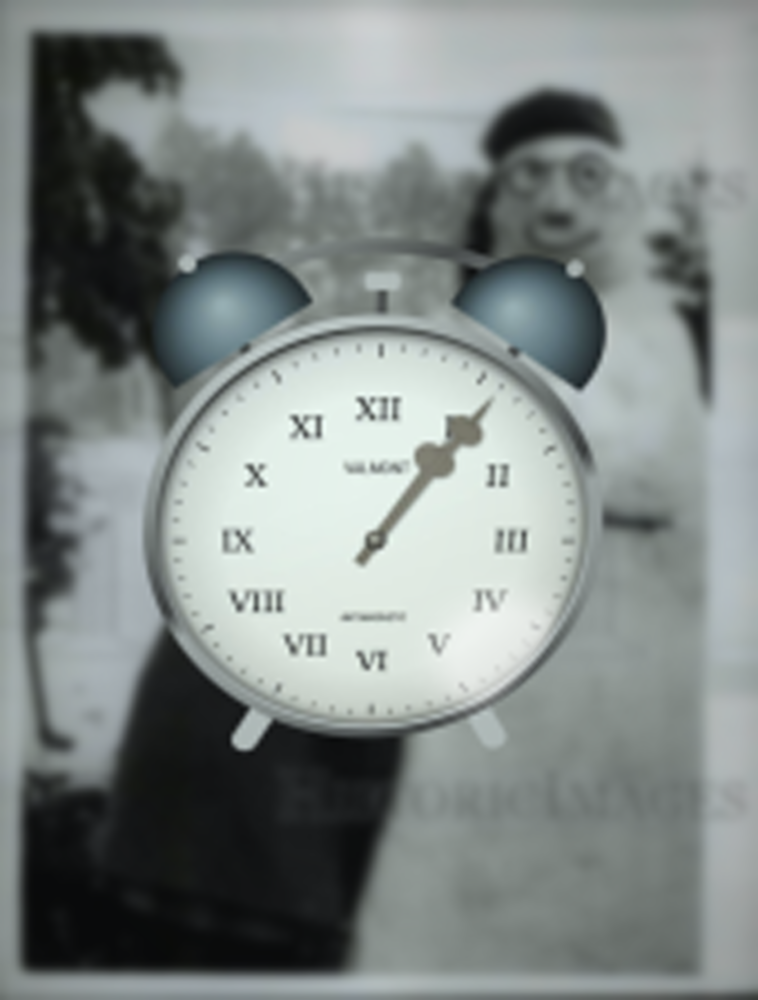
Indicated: 1 h 06 min
